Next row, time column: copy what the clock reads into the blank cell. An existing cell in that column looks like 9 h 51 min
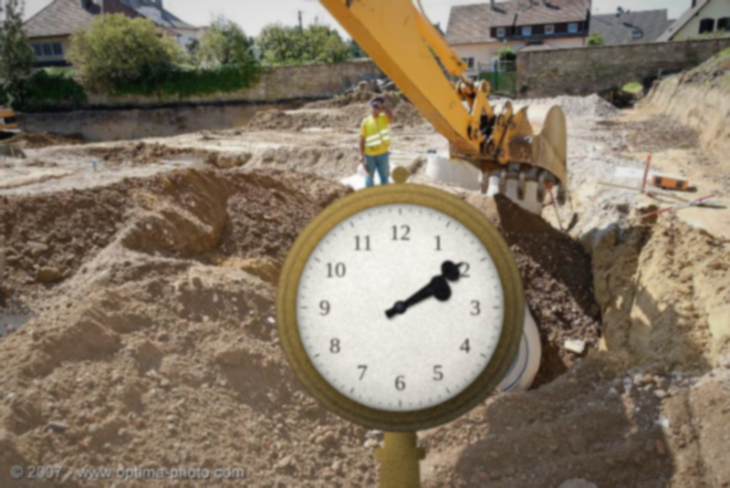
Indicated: 2 h 09 min
